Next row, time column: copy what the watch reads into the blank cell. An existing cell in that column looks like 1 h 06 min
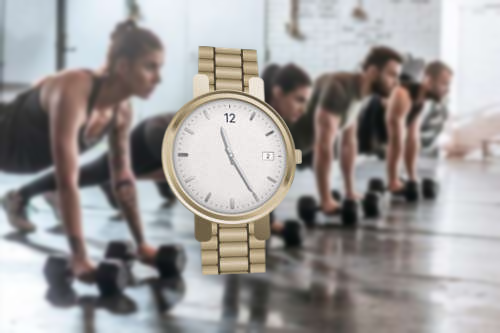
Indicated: 11 h 25 min
